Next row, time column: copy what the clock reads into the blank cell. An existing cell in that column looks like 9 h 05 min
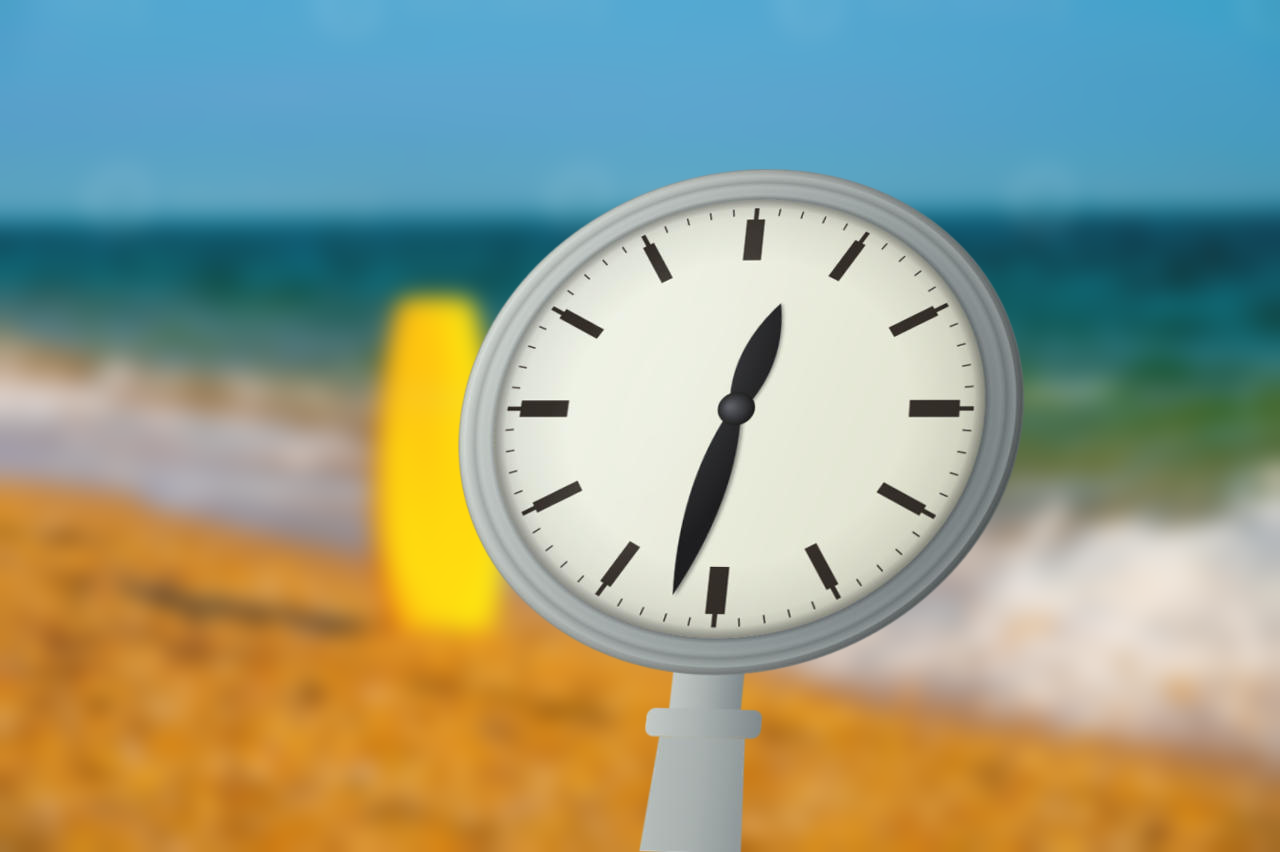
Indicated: 12 h 32 min
